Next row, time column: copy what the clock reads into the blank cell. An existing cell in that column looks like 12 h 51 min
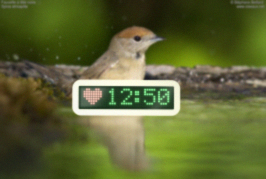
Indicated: 12 h 50 min
